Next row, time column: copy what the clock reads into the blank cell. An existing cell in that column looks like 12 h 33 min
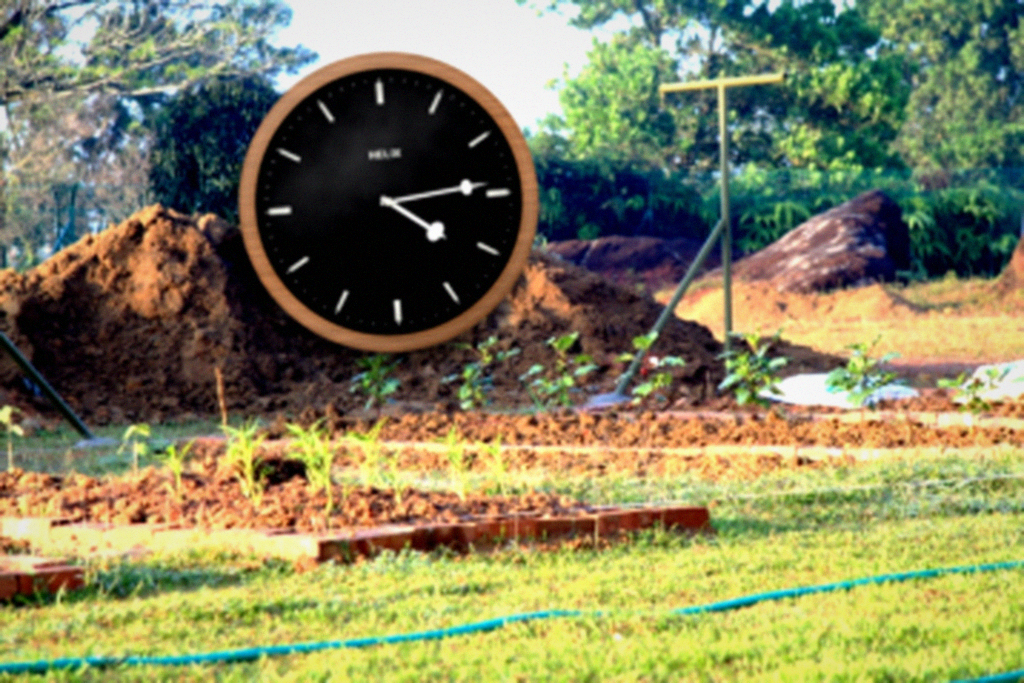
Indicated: 4 h 14 min
